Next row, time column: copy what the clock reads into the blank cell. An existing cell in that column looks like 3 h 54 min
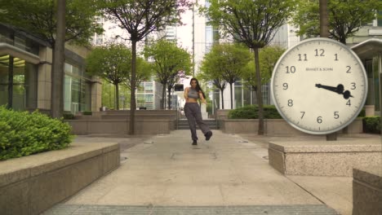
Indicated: 3 h 18 min
